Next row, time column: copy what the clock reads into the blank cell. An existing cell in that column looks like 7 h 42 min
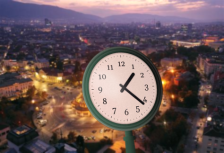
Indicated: 1 h 22 min
